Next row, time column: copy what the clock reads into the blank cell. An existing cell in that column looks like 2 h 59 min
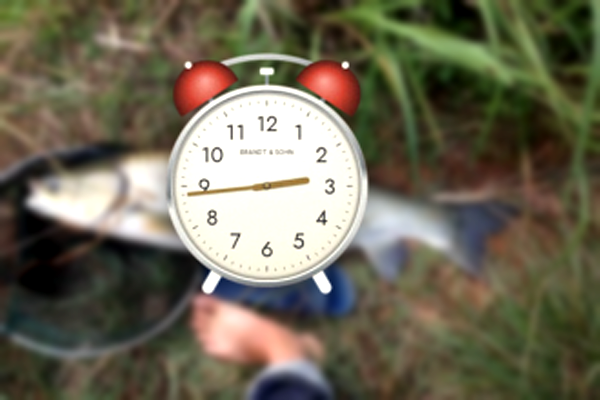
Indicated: 2 h 44 min
